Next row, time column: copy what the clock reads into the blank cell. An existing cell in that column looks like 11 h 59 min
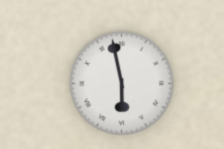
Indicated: 5 h 58 min
